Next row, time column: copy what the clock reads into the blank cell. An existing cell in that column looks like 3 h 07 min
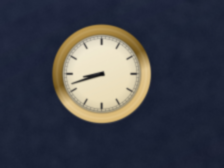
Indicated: 8 h 42 min
